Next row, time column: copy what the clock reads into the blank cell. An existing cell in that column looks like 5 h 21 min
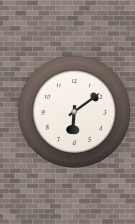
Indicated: 6 h 09 min
